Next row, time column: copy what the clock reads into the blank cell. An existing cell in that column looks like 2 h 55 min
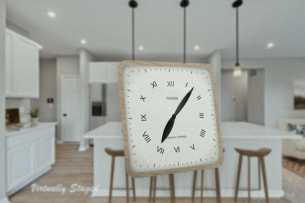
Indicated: 7 h 07 min
